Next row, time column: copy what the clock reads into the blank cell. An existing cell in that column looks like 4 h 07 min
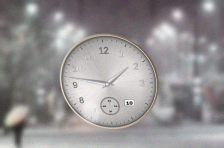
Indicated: 1 h 47 min
